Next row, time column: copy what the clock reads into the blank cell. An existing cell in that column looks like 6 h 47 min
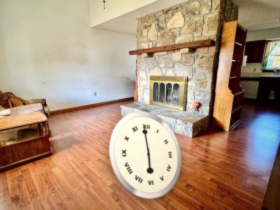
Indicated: 5 h 59 min
